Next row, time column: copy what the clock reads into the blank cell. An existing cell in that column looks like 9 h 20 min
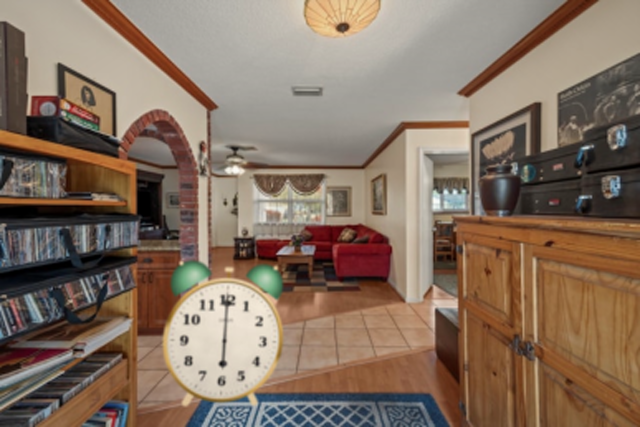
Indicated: 6 h 00 min
